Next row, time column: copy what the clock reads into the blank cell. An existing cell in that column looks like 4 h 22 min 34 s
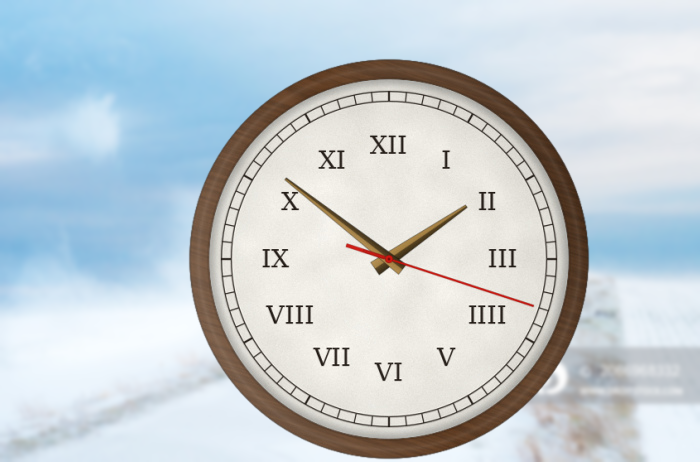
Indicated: 1 h 51 min 18 s
